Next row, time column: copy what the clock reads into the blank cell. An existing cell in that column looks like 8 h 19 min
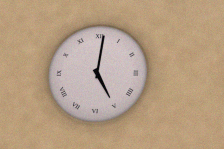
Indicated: 5 h 01 min
